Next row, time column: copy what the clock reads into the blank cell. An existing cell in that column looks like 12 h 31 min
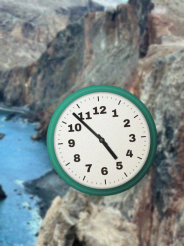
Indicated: 4 h 53 min
